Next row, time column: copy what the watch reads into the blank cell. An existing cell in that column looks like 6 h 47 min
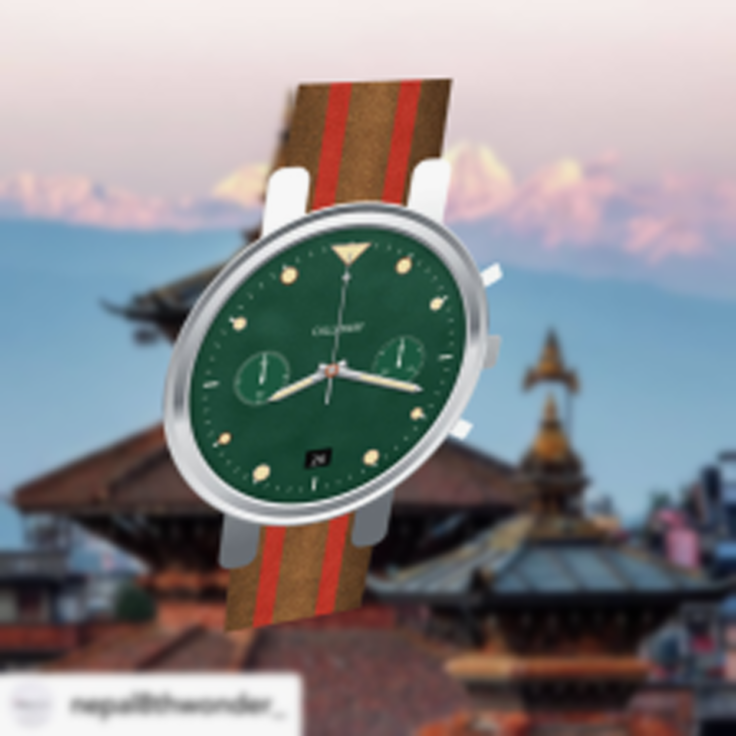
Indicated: 8 h 18 min
